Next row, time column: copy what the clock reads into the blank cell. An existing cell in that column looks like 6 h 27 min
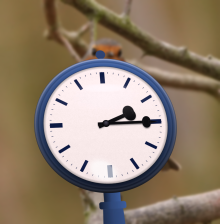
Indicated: 2 h 15 min
